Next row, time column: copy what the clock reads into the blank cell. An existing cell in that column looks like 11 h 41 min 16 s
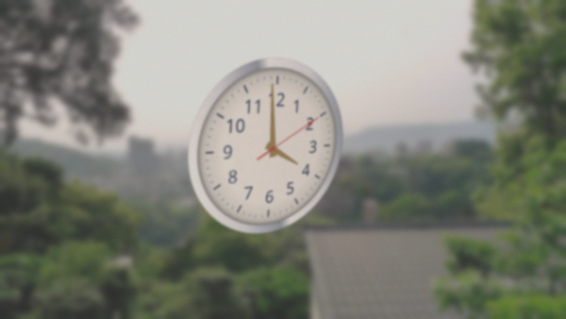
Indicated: 3 h 59 min 10 s
